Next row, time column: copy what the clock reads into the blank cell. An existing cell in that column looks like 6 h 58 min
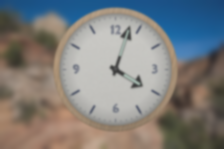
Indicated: 4 h 03 min
